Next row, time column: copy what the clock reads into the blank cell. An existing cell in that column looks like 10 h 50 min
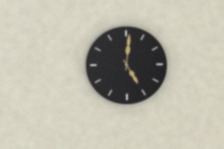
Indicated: 5 h 01 min
